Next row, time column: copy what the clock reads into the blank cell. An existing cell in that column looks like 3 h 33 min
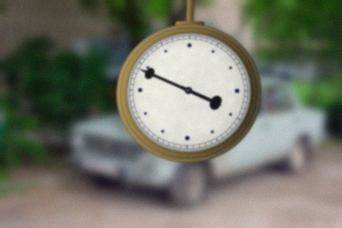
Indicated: 3 h 49 min
